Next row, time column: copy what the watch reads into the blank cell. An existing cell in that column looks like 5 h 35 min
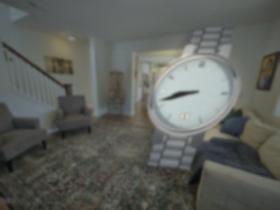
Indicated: 8 h 42 min
